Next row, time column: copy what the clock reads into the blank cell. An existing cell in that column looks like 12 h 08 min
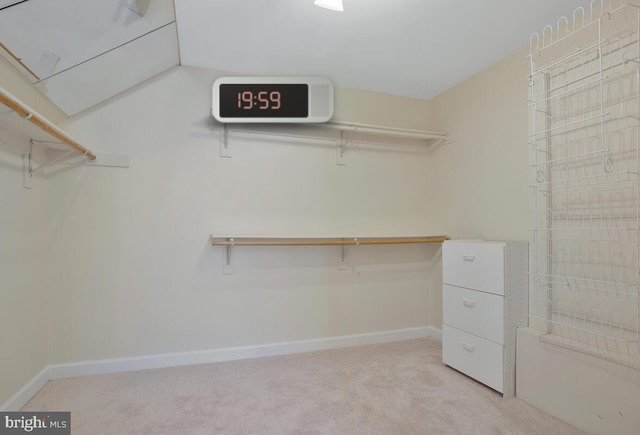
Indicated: 19 h 59 min
